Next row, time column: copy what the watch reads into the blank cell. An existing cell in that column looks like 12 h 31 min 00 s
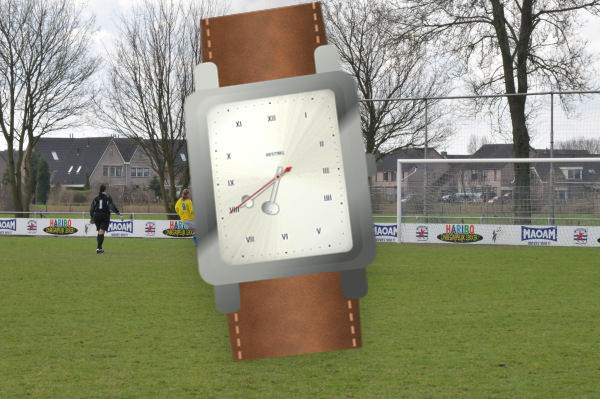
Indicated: 6 h 39 min 40 s
